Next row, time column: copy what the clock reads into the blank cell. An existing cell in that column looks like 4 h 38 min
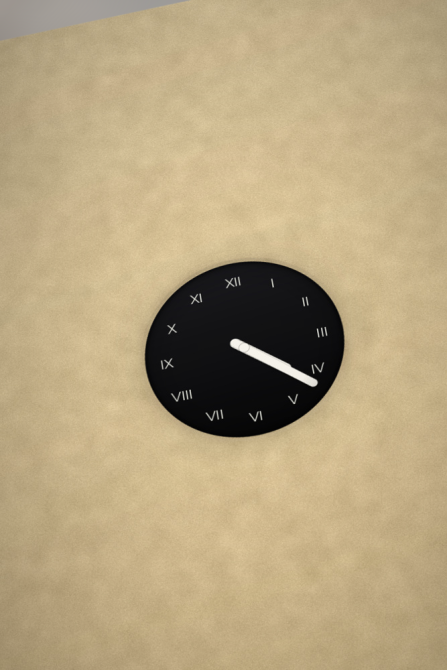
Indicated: 4 h 22 min
